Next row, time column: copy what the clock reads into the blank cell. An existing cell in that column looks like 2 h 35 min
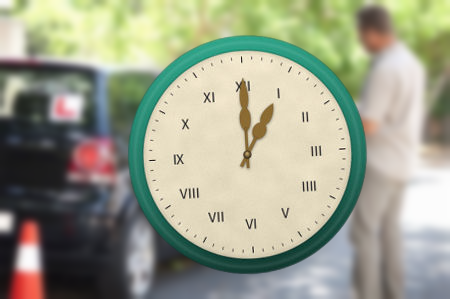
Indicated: 1 h 00 min
